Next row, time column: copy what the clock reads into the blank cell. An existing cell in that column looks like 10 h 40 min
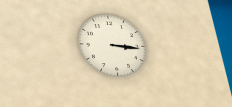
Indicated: 3 h 16 min
